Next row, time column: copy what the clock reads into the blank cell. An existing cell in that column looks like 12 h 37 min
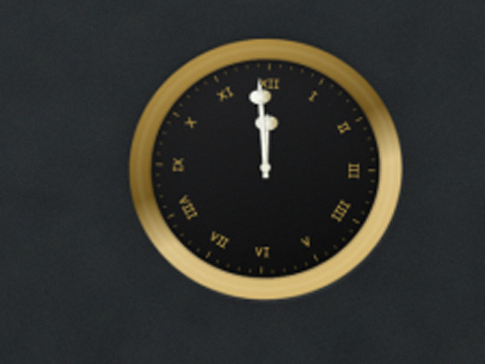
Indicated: 11 h 59 min
